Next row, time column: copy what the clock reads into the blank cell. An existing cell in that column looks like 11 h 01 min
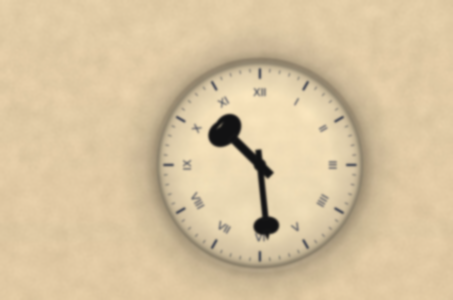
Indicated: 10 h 29 min
